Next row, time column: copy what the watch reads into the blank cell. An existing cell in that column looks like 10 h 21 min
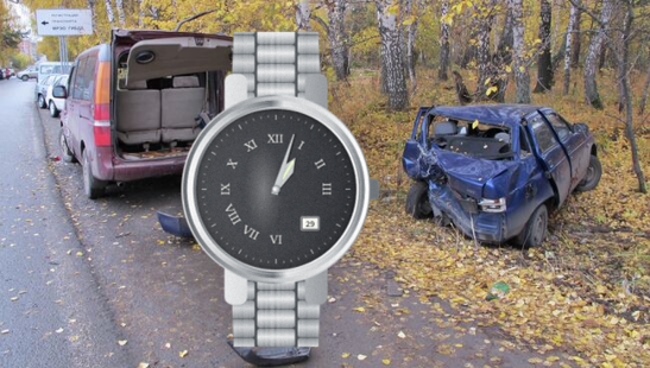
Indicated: 1 h 03 min
